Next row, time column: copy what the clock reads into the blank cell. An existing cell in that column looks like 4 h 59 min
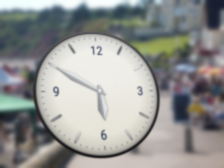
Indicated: 5 h 50 min
